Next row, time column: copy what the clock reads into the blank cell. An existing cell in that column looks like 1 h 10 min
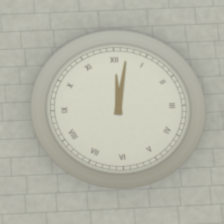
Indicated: 12 h 02 min
